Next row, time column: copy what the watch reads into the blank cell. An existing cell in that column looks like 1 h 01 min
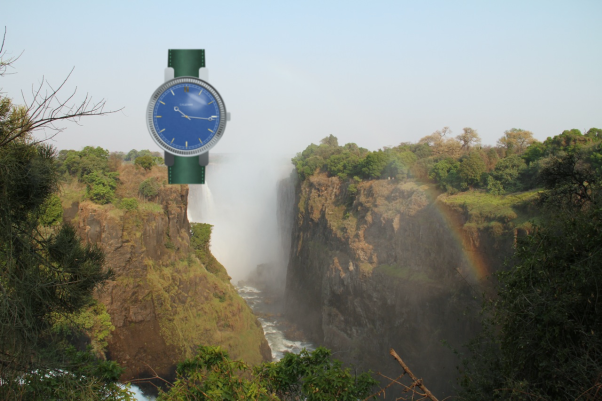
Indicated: 10 h 16 min
